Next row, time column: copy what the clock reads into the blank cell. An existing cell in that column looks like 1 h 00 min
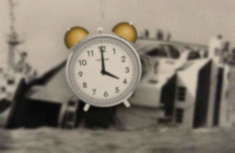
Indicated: 4 h 00 min
